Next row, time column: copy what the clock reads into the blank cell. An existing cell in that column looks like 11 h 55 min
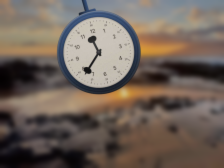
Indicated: 11 h 38 min
